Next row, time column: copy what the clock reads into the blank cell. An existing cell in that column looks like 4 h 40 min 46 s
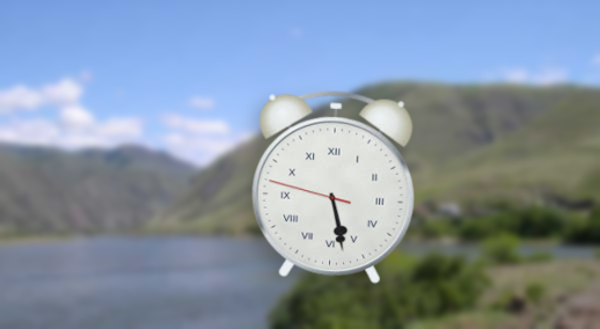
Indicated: 5 h 27 min 47 s
